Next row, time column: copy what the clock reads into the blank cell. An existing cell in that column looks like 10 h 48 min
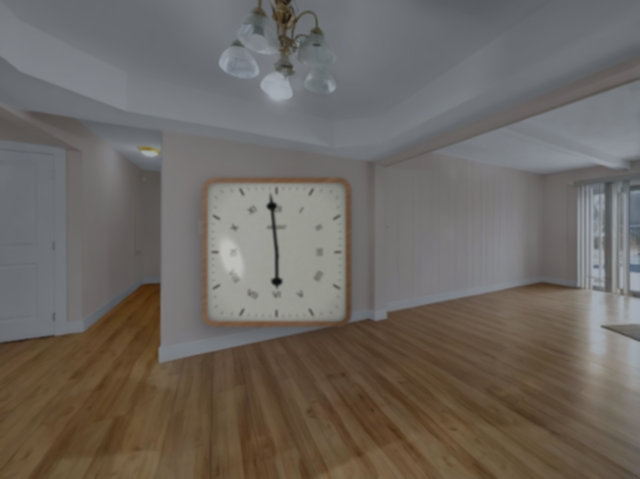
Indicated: 5 h 59 min
